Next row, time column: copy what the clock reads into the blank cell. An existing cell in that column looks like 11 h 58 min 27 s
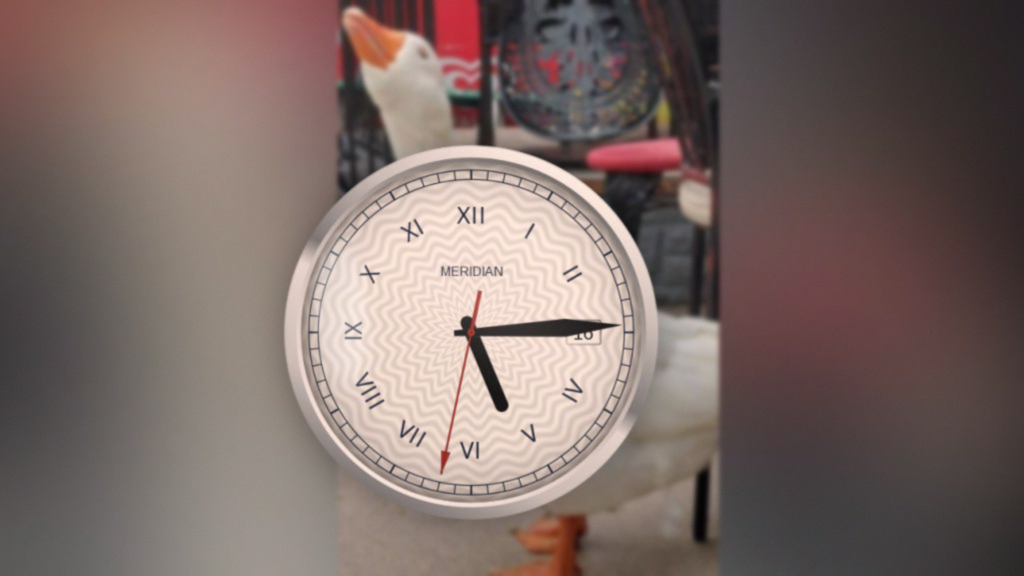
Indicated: 5 h 14 min 32 s
